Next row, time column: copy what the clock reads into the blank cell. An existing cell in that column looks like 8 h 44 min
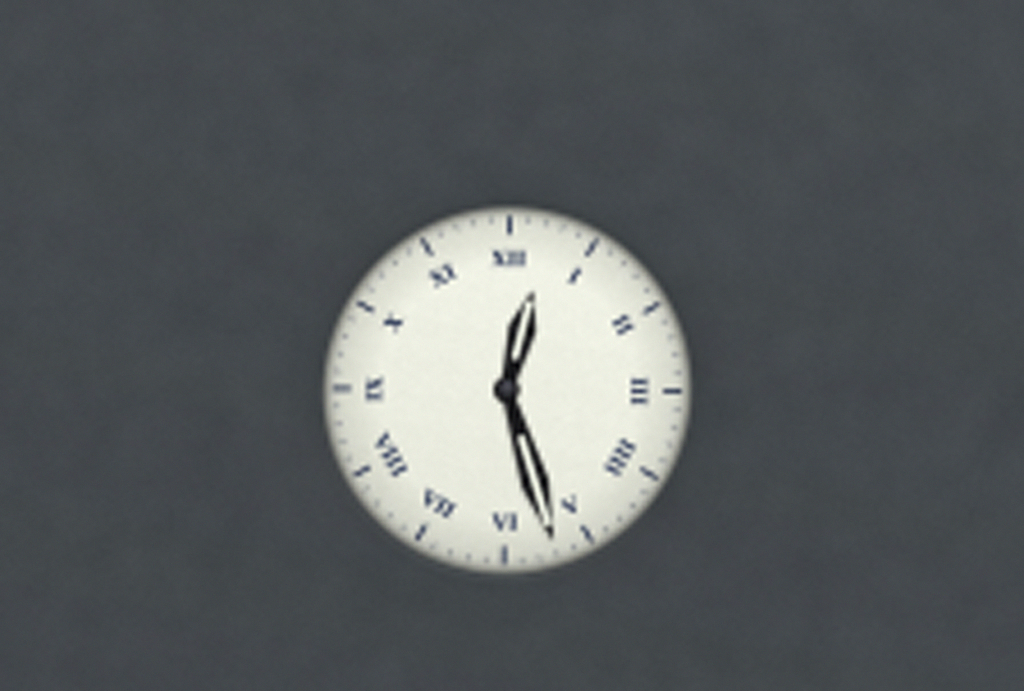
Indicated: 12 h 27 min
